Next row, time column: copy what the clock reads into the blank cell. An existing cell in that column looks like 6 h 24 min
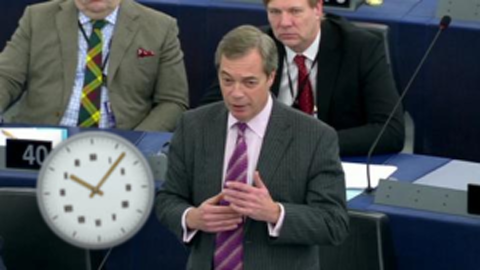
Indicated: 10 h 07 min
